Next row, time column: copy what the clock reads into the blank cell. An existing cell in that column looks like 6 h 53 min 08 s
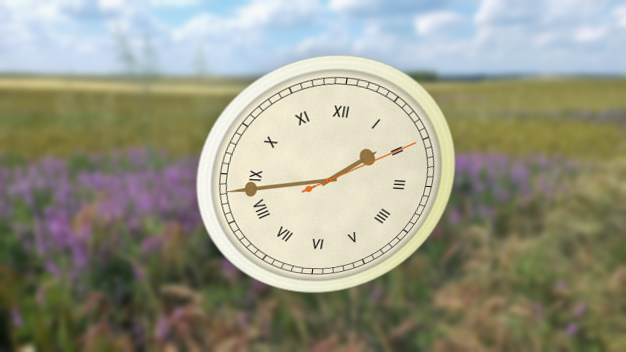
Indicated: 1 h 43 min 10 s
